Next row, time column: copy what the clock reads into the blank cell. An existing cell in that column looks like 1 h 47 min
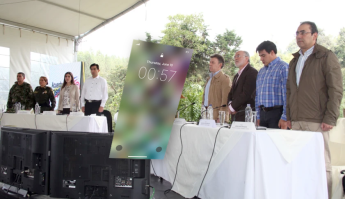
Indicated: 0 h 57 min
